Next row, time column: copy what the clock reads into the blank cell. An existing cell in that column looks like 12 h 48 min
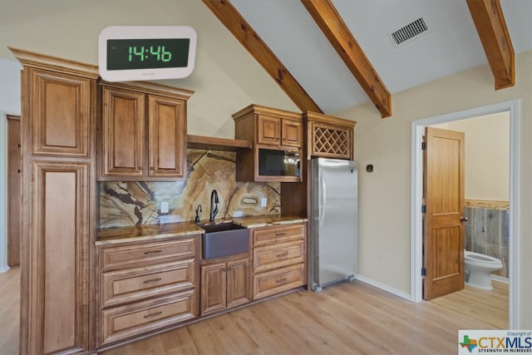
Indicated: 14 h 46 min
